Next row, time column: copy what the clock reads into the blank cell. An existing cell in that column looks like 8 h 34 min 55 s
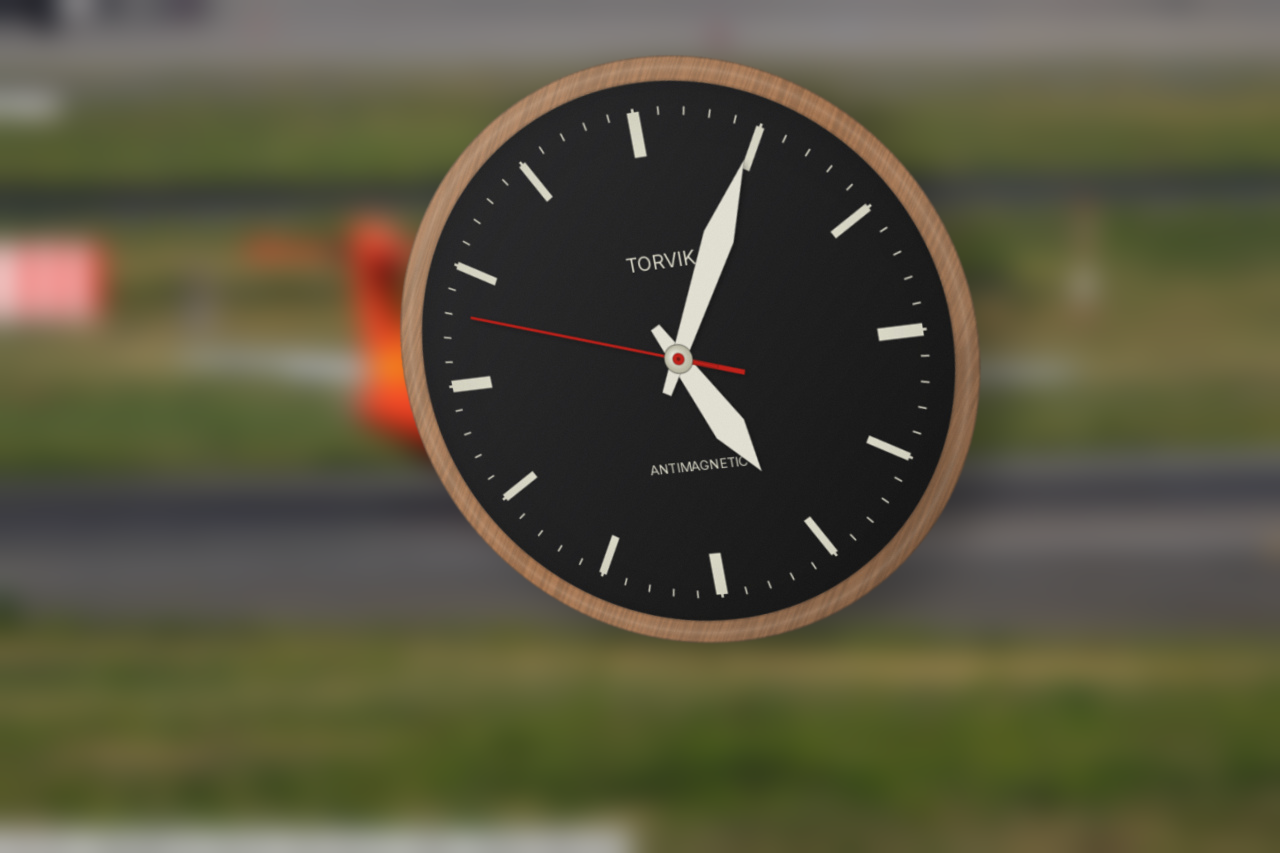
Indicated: 5 h 04 min 48 s
